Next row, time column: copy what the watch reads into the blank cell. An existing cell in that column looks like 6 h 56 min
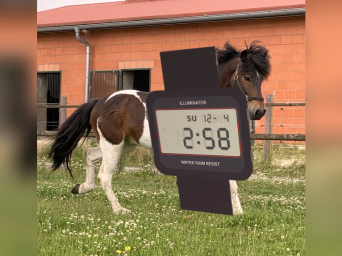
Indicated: 2 h 58 min
